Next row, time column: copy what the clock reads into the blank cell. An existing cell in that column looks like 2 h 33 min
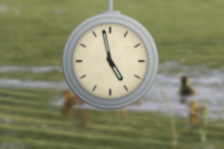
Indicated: 4 h 58 min
